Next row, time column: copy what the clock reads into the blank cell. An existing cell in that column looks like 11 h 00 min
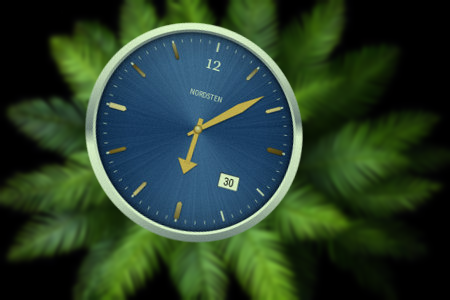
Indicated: 6 h 08 min
